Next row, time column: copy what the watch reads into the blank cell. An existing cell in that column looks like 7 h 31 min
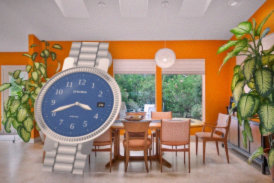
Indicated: 3 h 41 min
